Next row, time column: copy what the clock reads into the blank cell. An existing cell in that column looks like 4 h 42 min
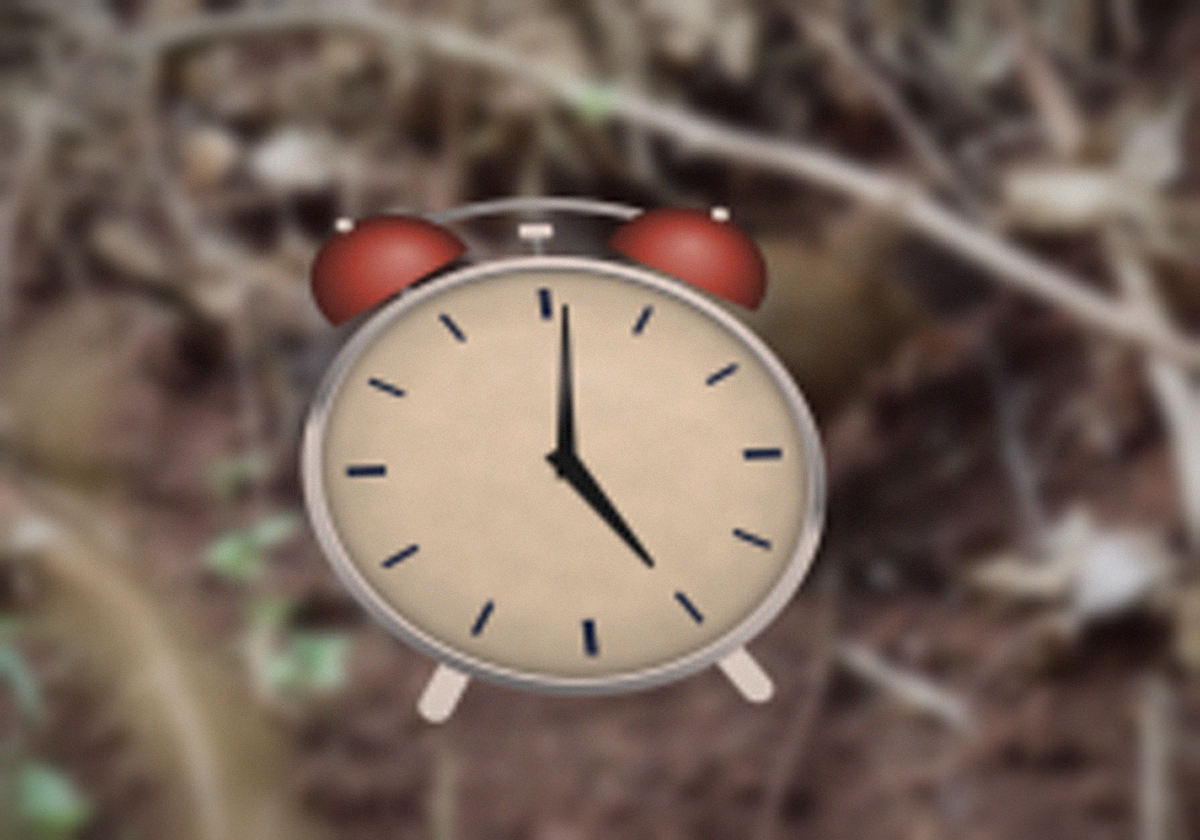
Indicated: 5 h 01 min
